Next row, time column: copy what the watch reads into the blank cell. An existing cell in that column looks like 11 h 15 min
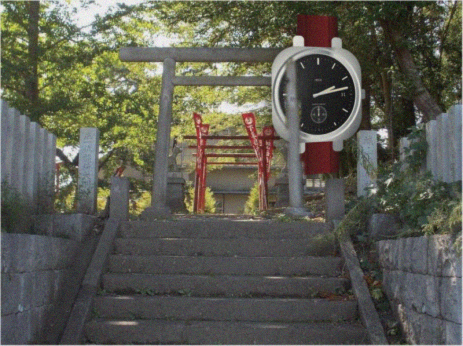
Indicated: 2 h 13 min
